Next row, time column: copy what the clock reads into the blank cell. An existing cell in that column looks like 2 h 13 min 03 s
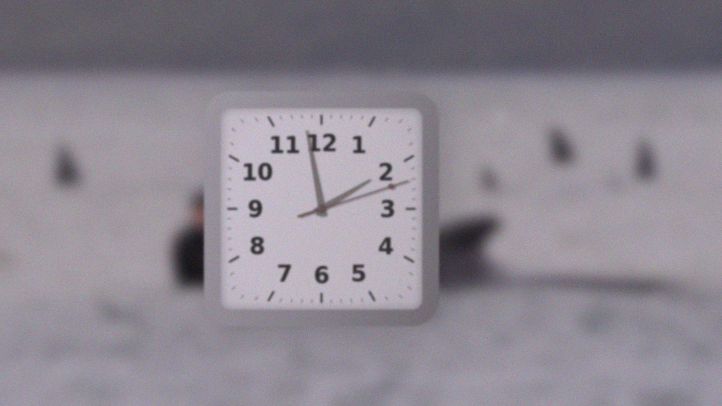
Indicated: 1 h 58 min 12 s
